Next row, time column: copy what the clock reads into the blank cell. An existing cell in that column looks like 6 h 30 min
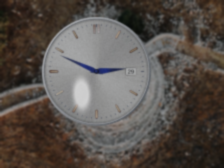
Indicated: 2 h 49 min
